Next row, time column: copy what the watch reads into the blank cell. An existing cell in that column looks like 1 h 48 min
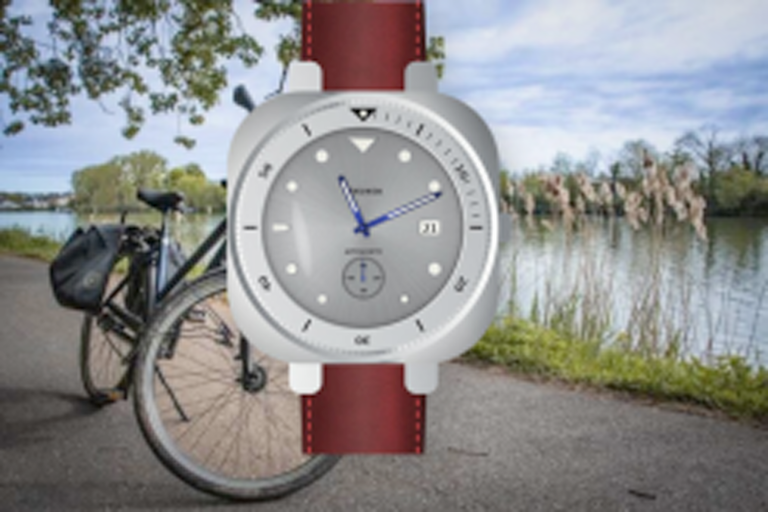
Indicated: 11 h 11 min
